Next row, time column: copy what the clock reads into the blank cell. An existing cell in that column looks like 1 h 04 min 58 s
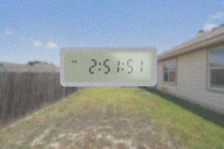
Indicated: 2 h 51 min 51 s
